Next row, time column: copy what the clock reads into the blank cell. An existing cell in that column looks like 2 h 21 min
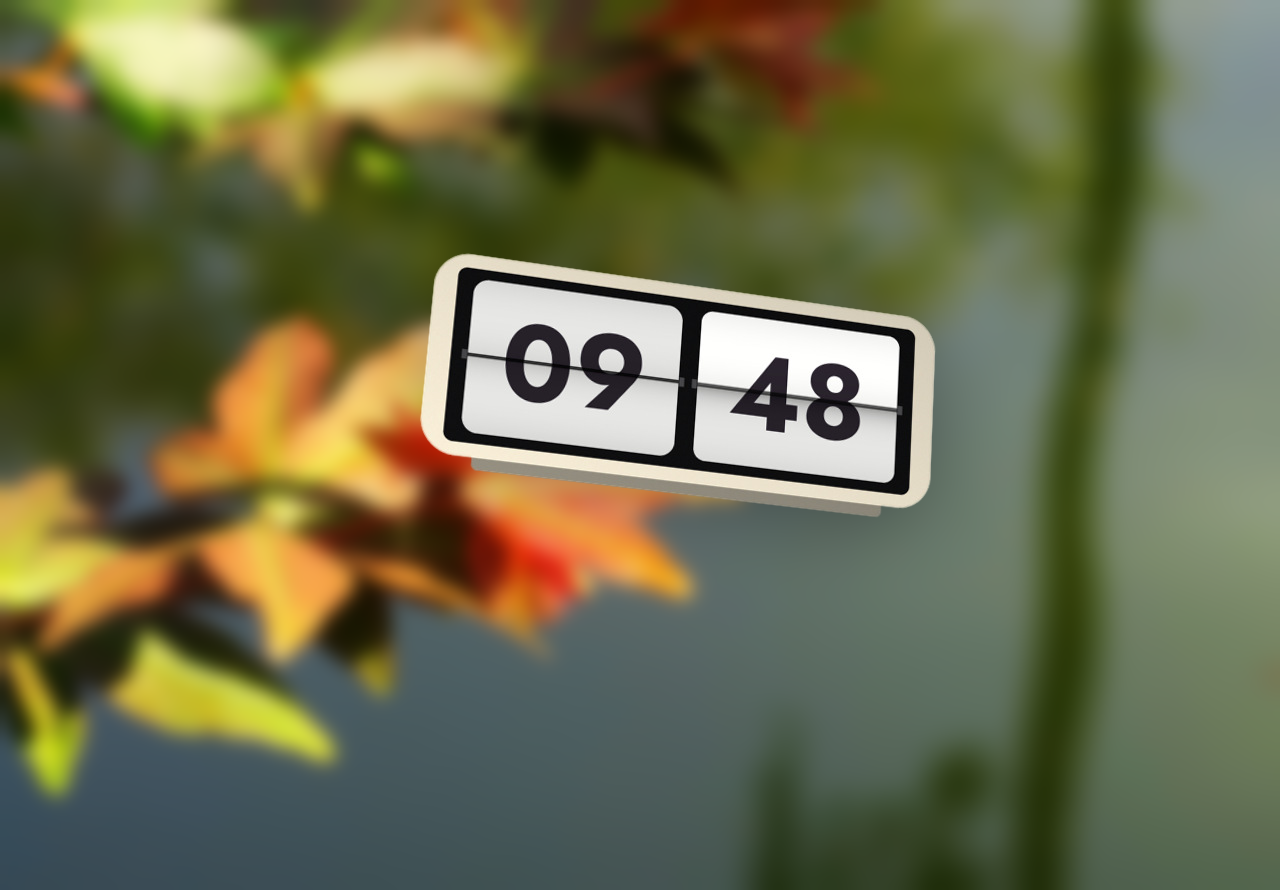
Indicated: 9 h 48 min
